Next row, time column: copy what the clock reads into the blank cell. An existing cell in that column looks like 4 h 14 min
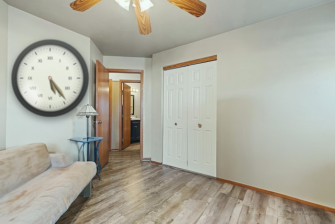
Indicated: 5 h 24 min
